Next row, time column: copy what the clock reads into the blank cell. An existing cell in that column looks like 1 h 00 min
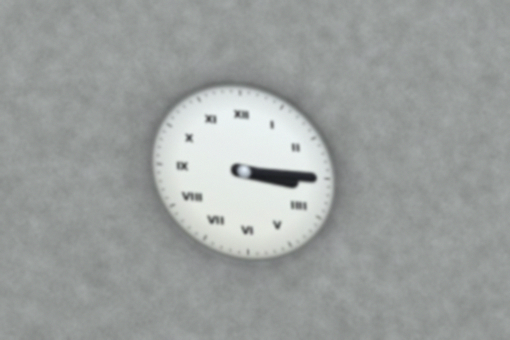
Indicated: 3 h 15 min
